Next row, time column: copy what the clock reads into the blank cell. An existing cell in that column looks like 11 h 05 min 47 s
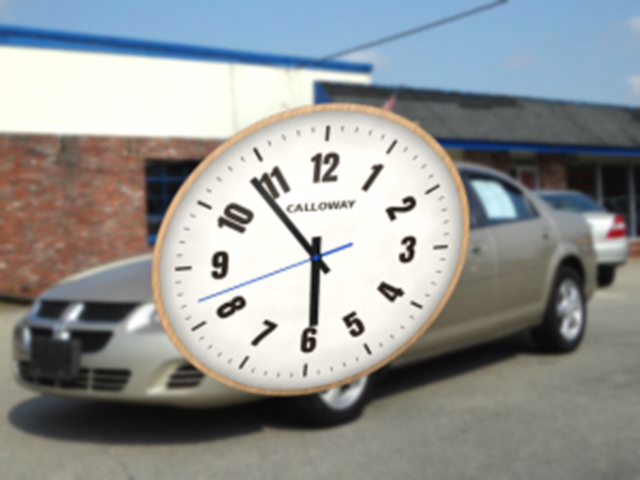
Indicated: 5 h 53 min 42 s
